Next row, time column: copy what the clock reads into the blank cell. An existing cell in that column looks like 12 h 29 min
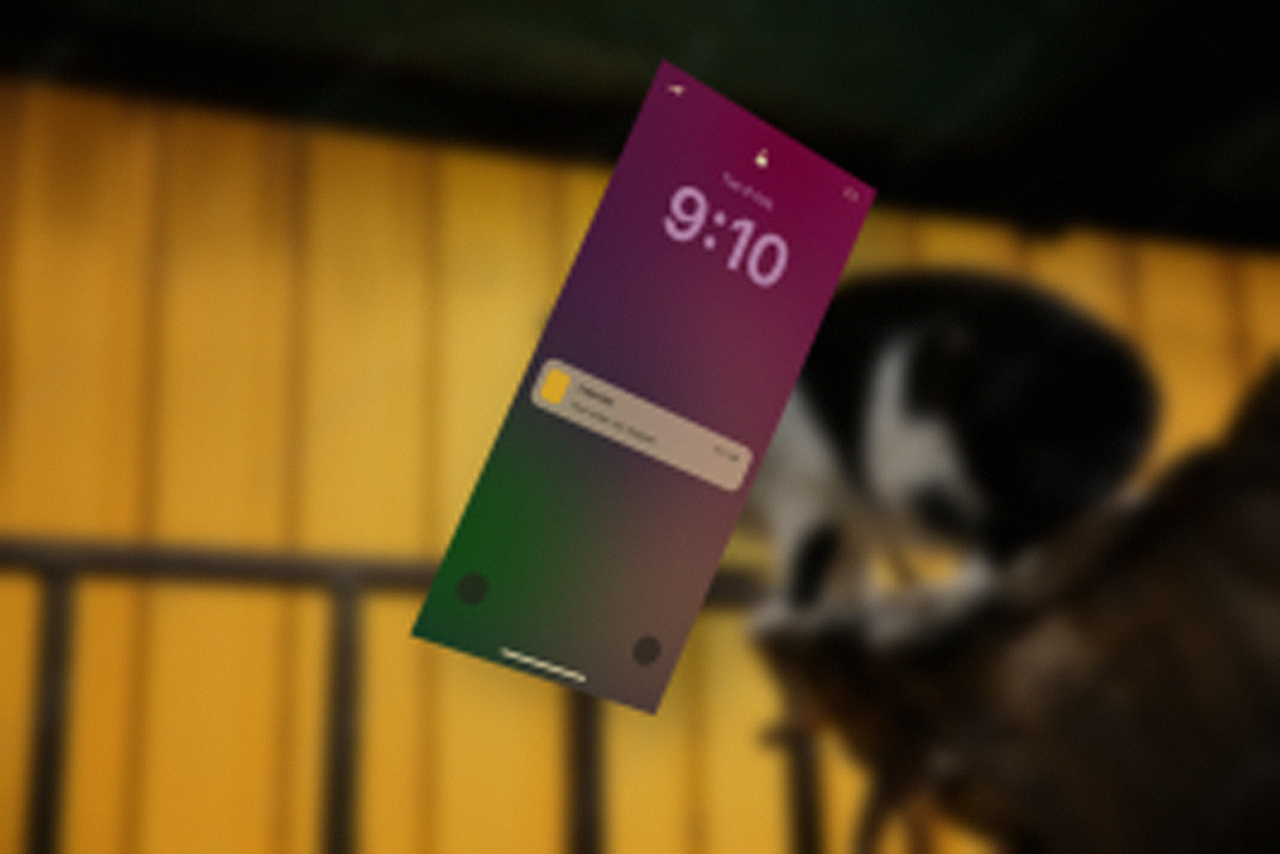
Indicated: 9 h 10 min
